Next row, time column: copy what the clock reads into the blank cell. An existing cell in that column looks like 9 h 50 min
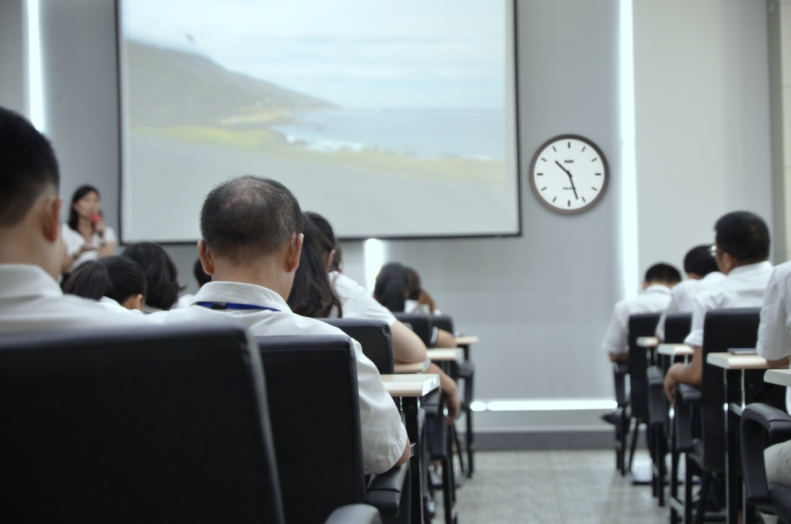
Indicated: 10 h 27 min
